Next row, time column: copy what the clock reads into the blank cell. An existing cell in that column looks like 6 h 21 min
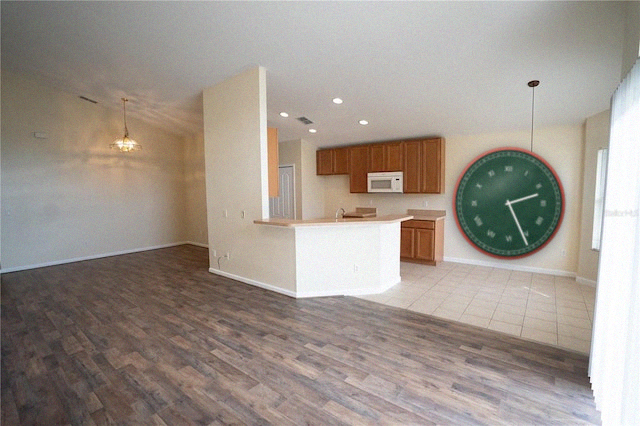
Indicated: 2 h 26 min
